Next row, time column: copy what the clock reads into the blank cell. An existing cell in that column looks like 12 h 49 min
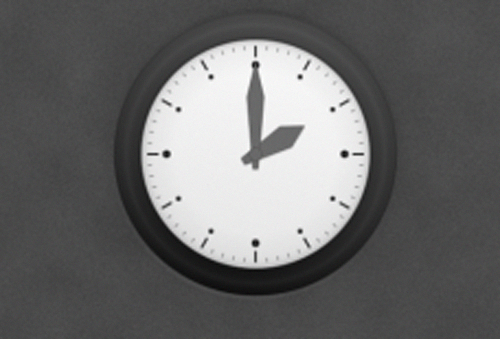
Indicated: 2 h 00 min
